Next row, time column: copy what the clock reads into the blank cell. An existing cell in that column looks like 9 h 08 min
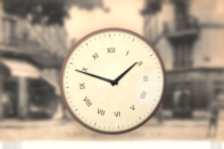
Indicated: 1 h 49 min
